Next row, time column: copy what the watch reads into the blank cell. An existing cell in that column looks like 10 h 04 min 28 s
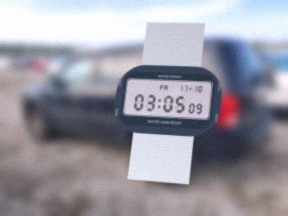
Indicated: 3 h 05 min 09 s
